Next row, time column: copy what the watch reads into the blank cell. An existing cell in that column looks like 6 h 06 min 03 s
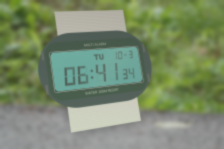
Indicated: 6 h 41 min 34 s
